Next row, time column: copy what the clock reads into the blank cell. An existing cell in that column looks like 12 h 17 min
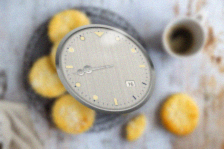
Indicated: 8 h 43 min
